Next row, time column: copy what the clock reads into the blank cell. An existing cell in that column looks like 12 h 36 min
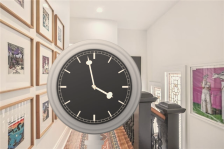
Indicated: 3 h 58 min
